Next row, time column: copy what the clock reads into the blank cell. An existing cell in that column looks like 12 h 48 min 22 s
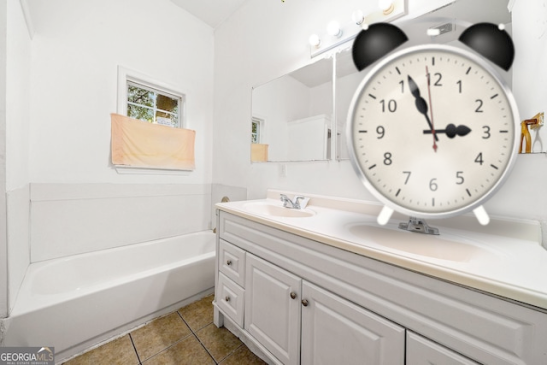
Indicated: 2 h 55 min 59 s
